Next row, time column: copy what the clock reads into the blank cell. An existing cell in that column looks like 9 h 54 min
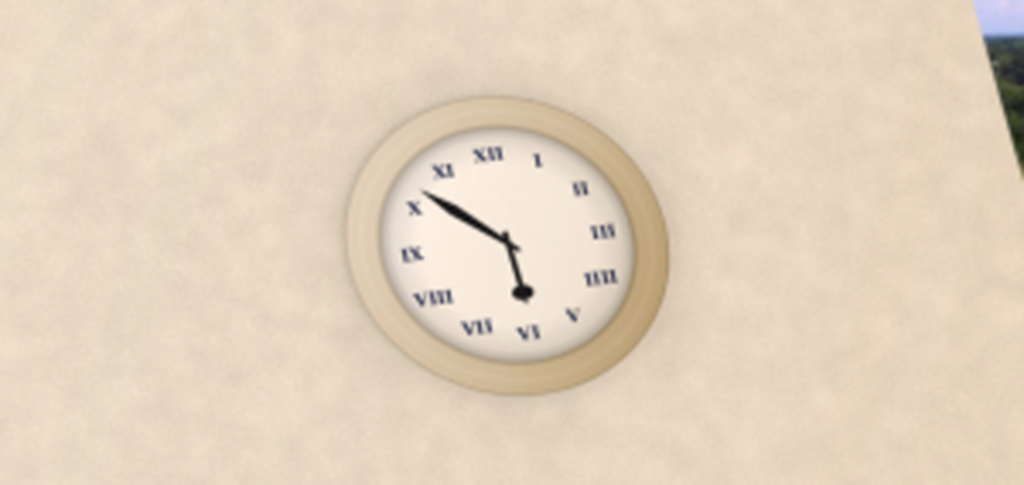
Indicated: 5 h 52 min
